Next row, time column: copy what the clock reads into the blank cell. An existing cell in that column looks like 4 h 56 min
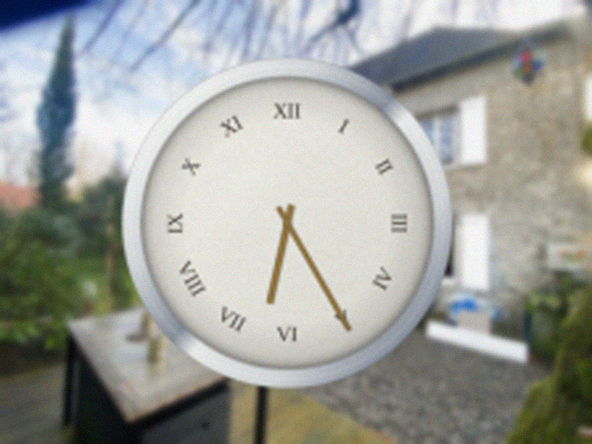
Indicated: 6 h 25 min
